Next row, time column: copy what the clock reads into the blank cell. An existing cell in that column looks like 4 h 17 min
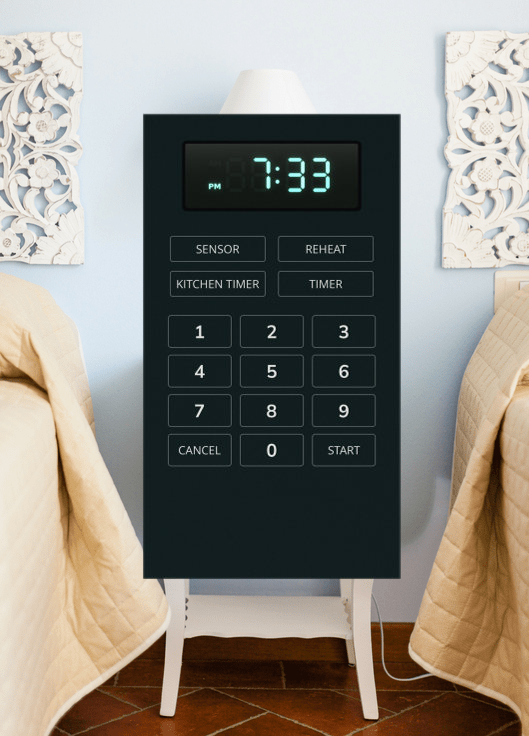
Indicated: 7 h 33 min
